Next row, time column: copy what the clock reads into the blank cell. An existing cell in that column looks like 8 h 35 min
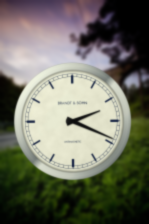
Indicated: 2 h 19 min
